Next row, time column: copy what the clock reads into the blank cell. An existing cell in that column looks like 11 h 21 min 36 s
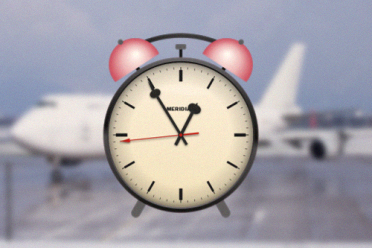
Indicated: 12 h 54 min 44 s
